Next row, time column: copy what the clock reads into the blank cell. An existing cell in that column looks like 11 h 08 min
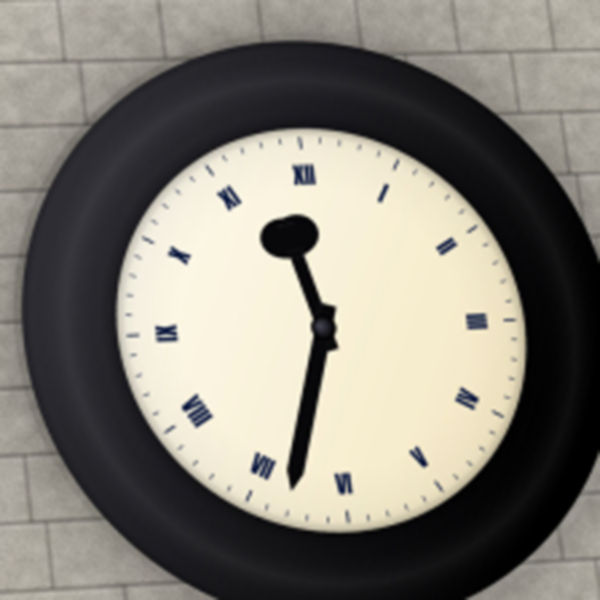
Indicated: 11 h 33 min
